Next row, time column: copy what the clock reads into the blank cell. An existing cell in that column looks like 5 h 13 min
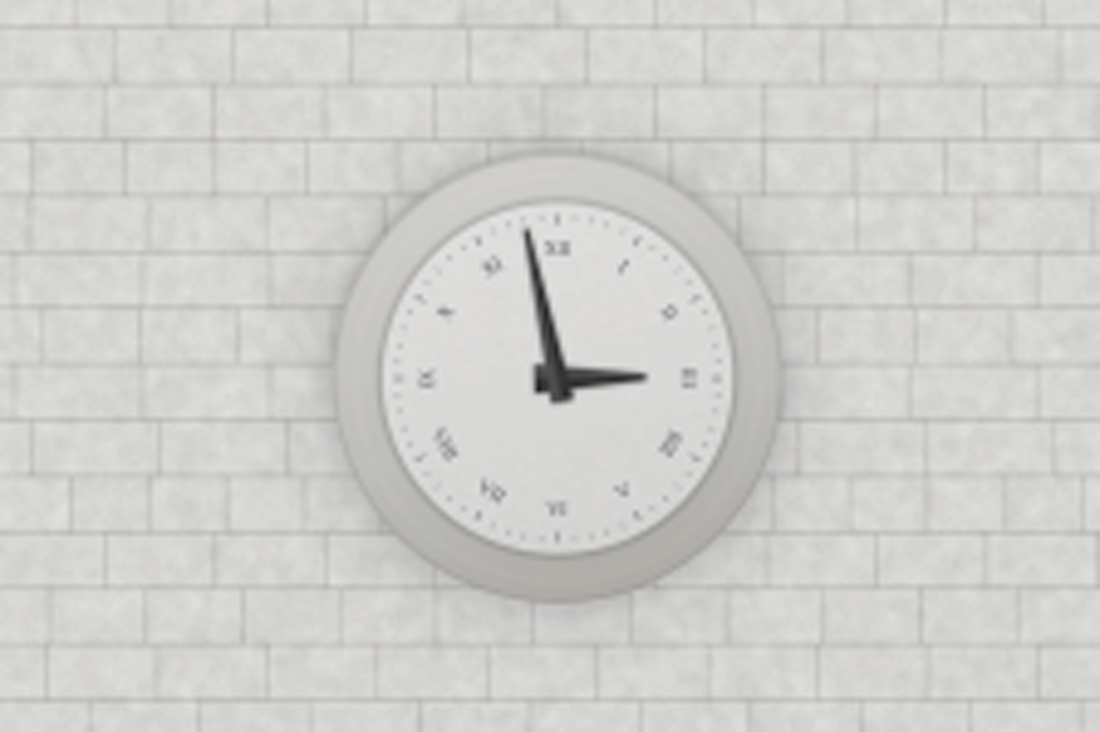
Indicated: 2 h 58 min
